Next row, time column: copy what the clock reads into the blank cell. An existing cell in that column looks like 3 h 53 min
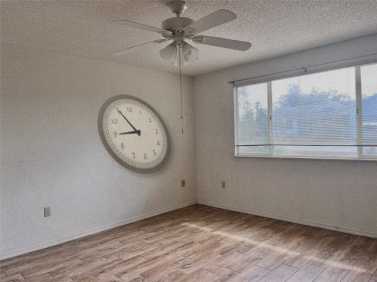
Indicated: 8 h 55 min
